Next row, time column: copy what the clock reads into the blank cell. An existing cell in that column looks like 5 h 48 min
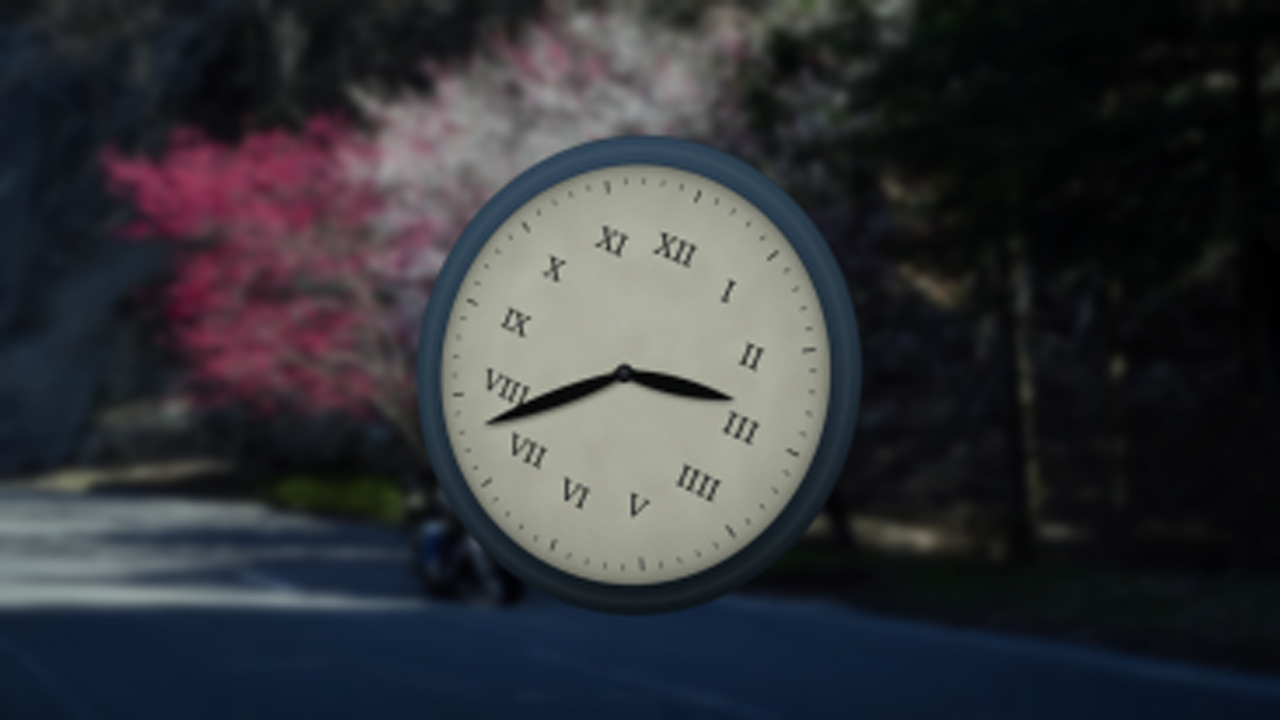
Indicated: 2 h 38 min
